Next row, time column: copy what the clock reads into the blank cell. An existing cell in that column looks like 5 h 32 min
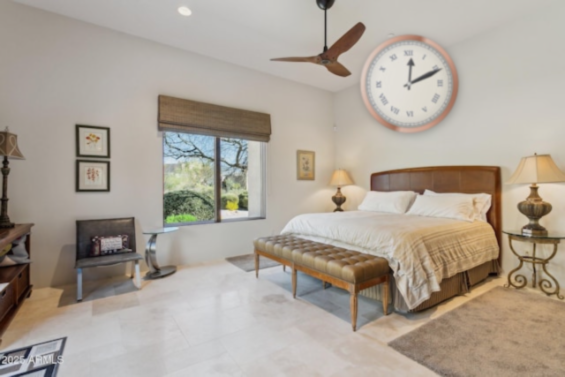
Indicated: 12 h 11 min
